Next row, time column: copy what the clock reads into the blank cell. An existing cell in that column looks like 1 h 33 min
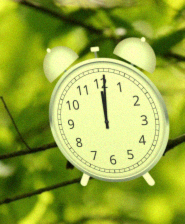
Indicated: 12 h 01 min
